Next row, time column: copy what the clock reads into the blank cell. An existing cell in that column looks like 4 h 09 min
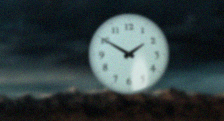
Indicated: 1 h 50 min
